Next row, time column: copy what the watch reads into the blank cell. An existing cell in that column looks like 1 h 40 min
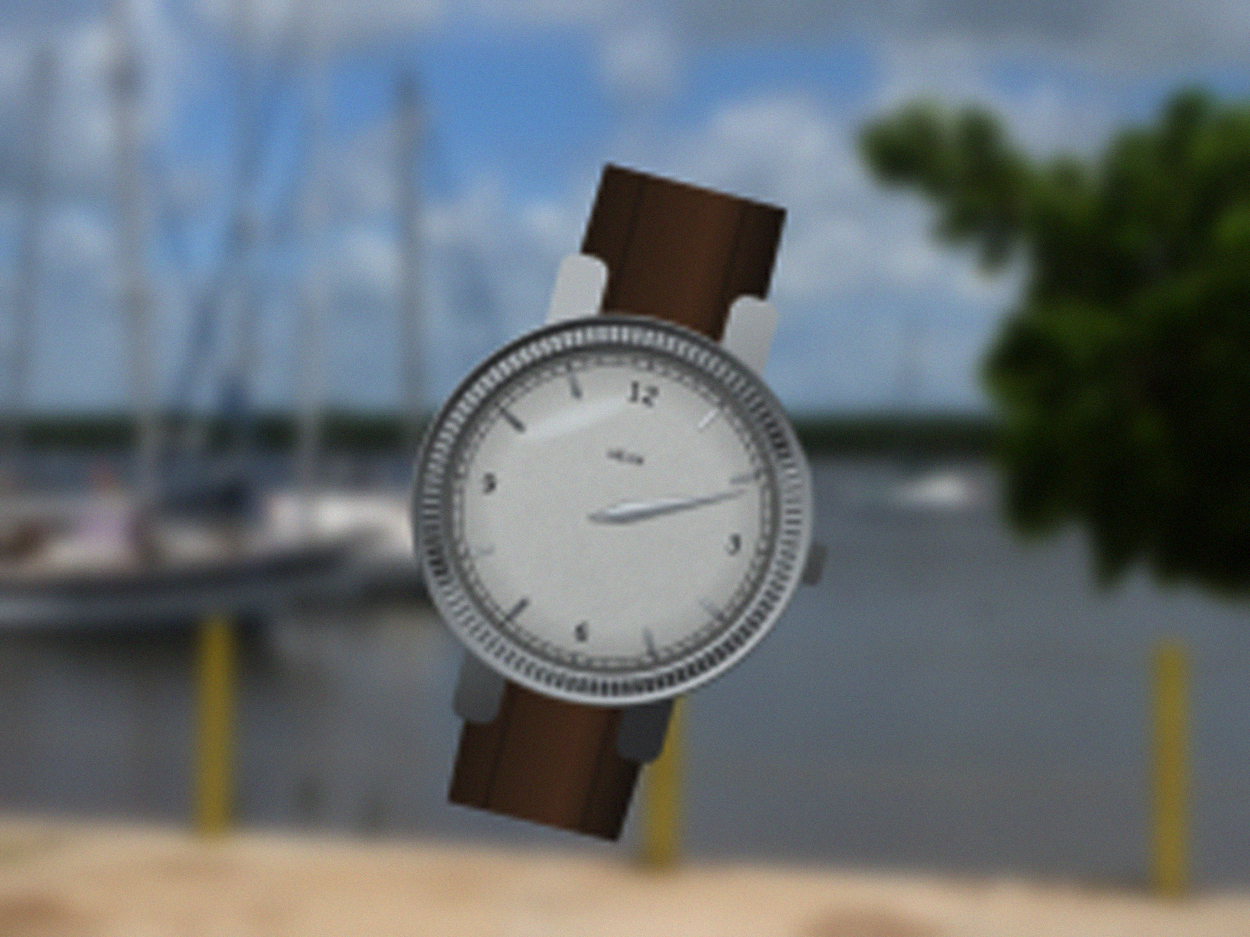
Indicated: 2 h 11 min
